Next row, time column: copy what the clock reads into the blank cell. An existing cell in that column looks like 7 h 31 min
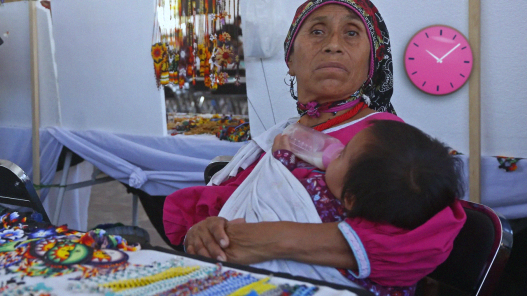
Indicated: 10 h 08 min
